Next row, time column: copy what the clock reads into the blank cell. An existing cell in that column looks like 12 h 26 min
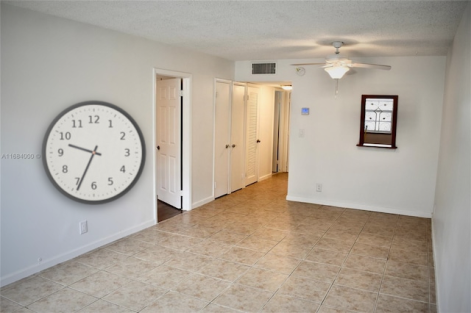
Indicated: 9 h 34 min
